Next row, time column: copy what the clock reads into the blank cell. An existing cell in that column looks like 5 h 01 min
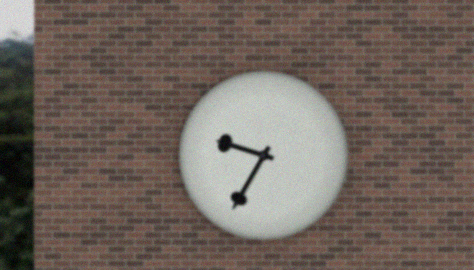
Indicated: 9 h 35 min
